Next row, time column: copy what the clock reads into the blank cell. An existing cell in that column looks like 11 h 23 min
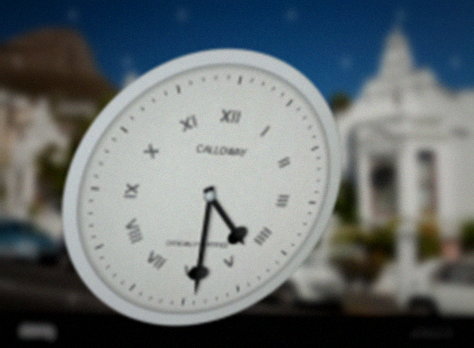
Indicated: 4 h 29 min
